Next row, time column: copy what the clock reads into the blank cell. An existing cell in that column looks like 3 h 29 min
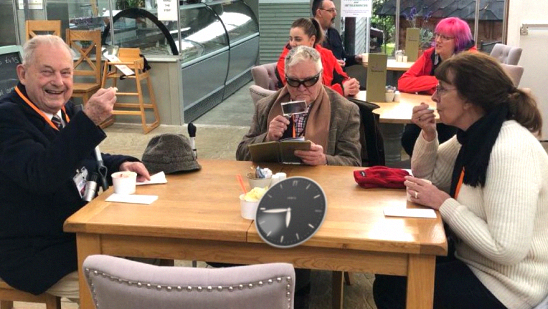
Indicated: 5 h 44 min
